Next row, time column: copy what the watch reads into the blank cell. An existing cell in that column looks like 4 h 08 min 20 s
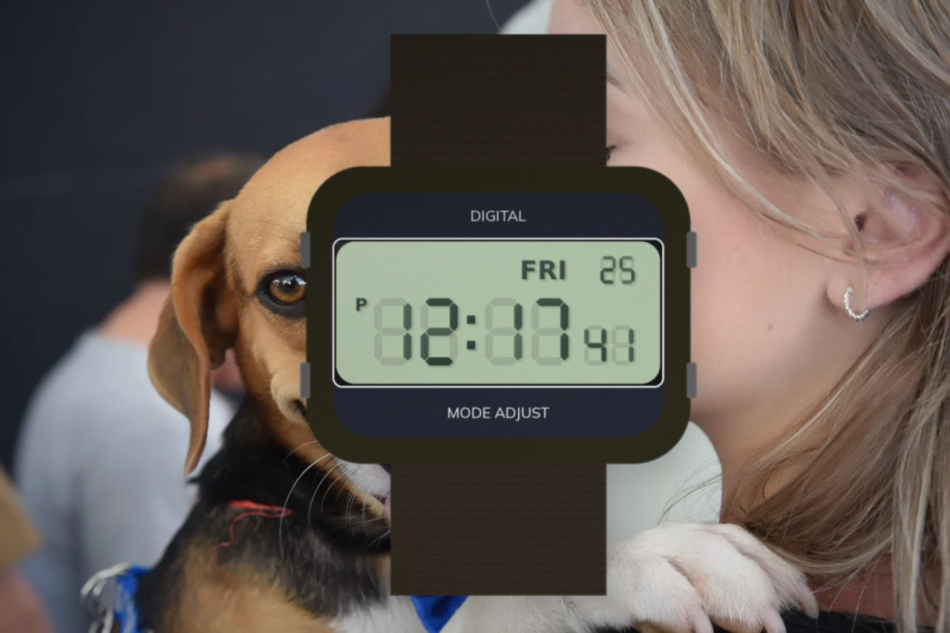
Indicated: 12 h 17 min 41 s
